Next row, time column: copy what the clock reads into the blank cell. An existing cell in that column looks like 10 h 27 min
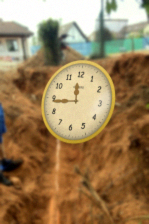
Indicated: 11 h 44 min
